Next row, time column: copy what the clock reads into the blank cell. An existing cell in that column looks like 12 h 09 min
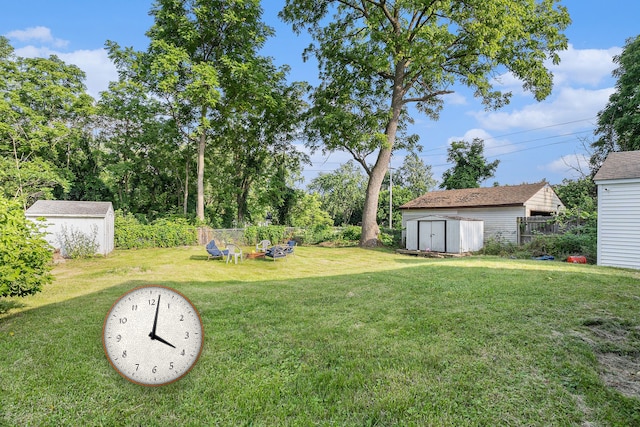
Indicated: 4 h 02 min
